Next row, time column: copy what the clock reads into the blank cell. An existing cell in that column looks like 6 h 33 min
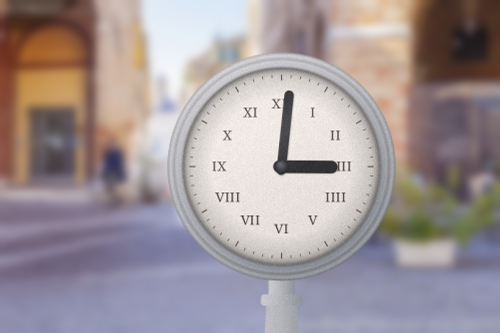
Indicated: 3 h 01 min
